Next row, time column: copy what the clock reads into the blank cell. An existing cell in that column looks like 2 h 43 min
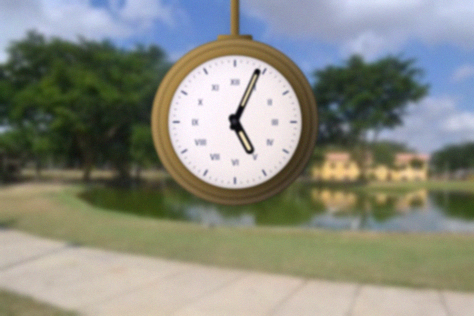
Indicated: 5 h 04 min
